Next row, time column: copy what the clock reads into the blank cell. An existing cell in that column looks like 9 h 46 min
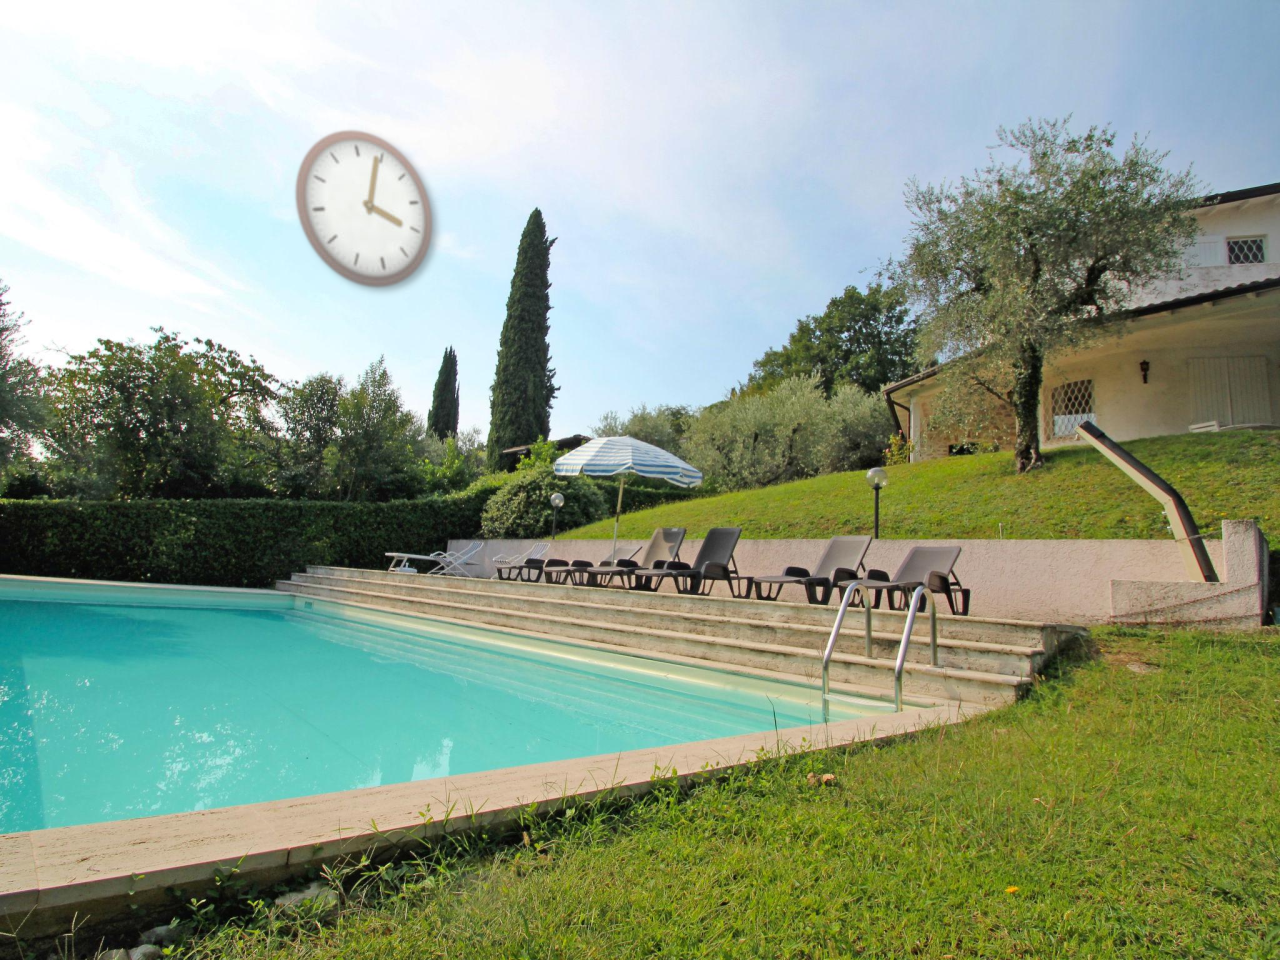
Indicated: 4 h 04 min
